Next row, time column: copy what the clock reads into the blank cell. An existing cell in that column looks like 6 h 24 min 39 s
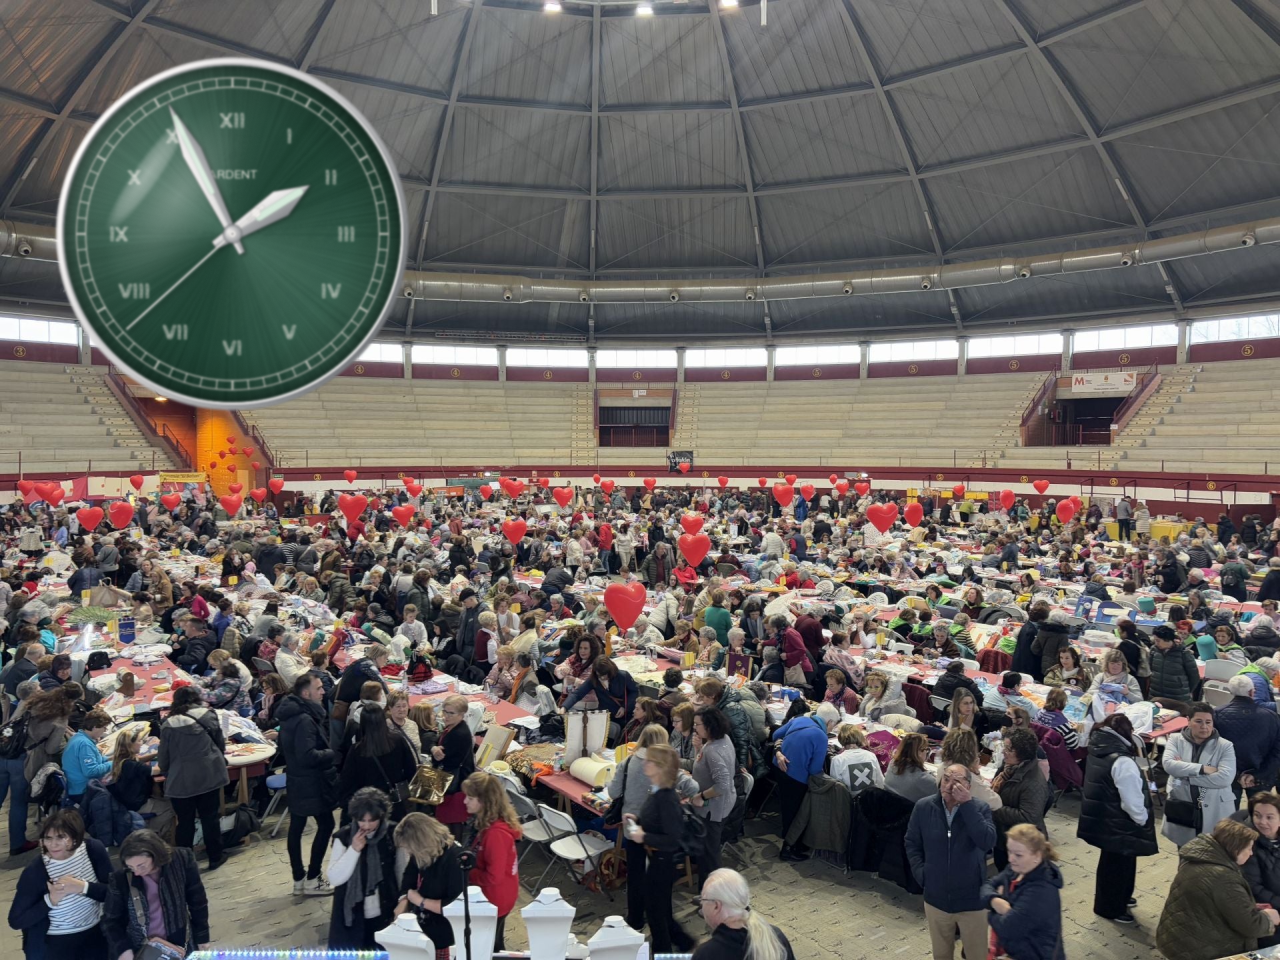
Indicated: 1 h 55 min 38 s
